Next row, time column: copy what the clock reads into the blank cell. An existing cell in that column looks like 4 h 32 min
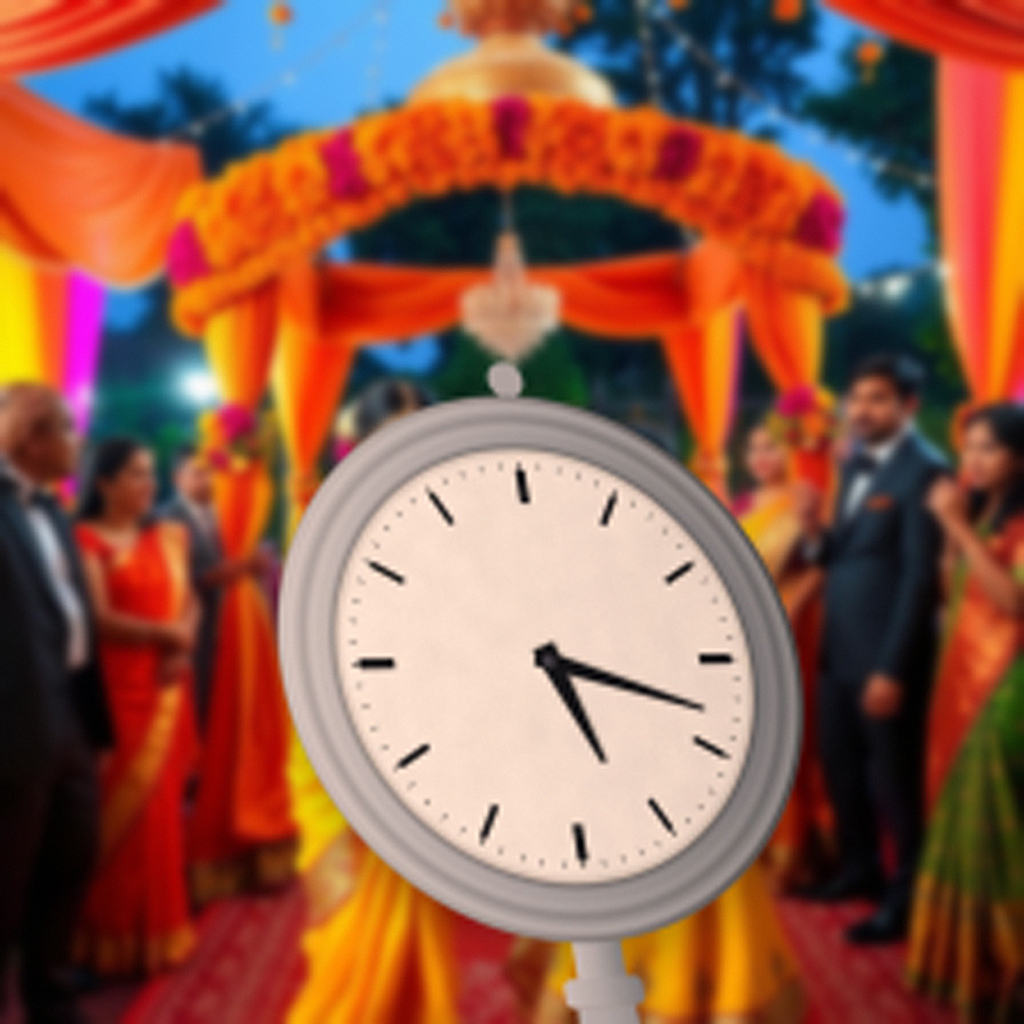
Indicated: 5 h 18 min
